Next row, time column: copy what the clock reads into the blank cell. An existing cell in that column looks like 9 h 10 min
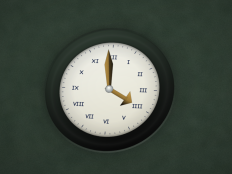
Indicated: 3 h 59 min
